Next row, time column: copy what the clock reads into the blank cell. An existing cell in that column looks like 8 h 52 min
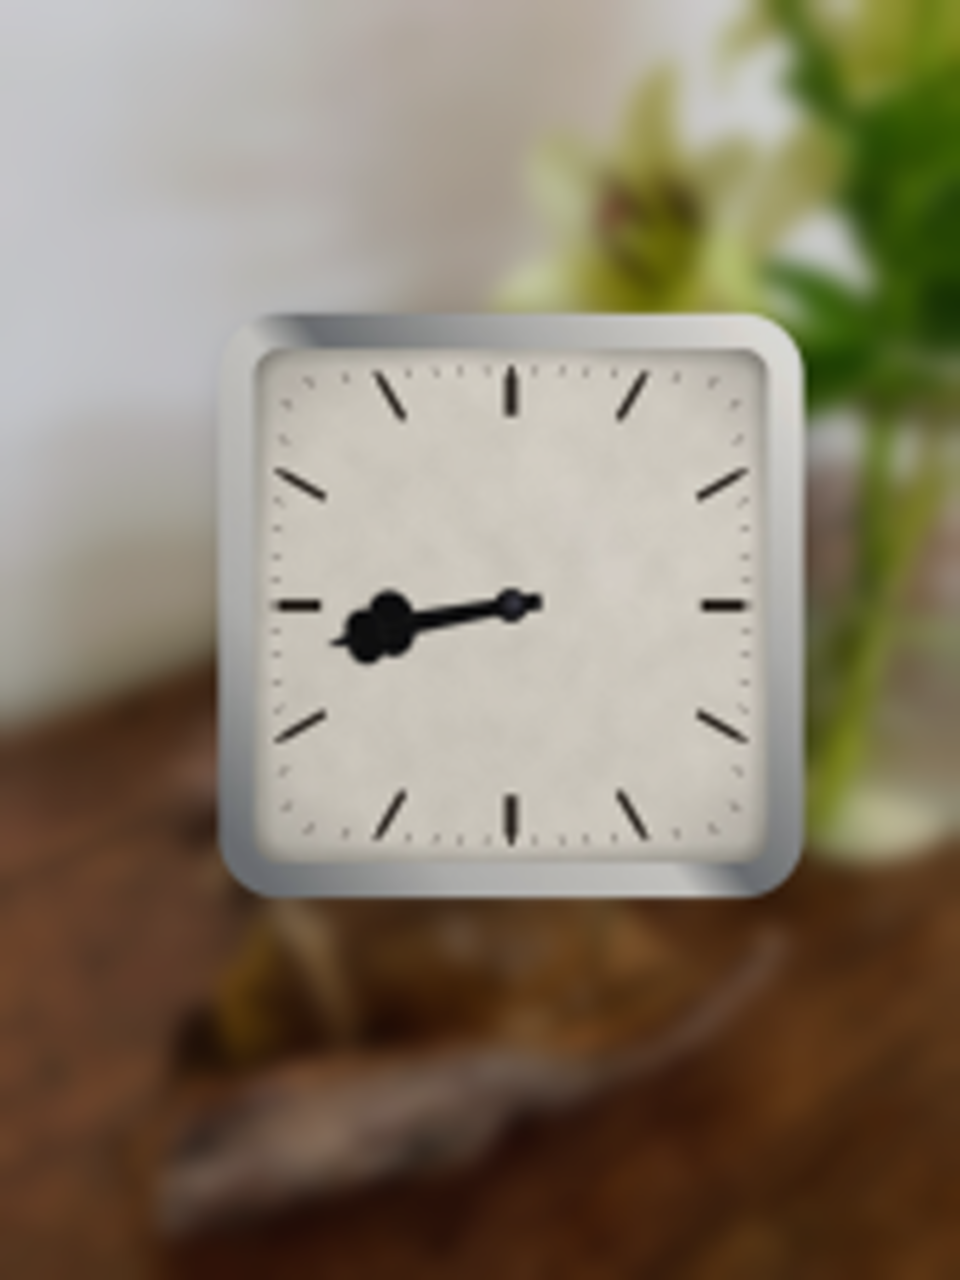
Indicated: 8 h 43 min
